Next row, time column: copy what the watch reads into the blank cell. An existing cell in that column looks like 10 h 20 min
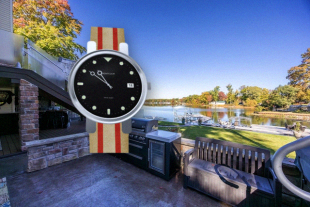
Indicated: 10 h 51 min
